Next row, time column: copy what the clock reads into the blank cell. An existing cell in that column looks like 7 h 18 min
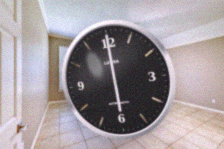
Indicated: 6 h 00 min
